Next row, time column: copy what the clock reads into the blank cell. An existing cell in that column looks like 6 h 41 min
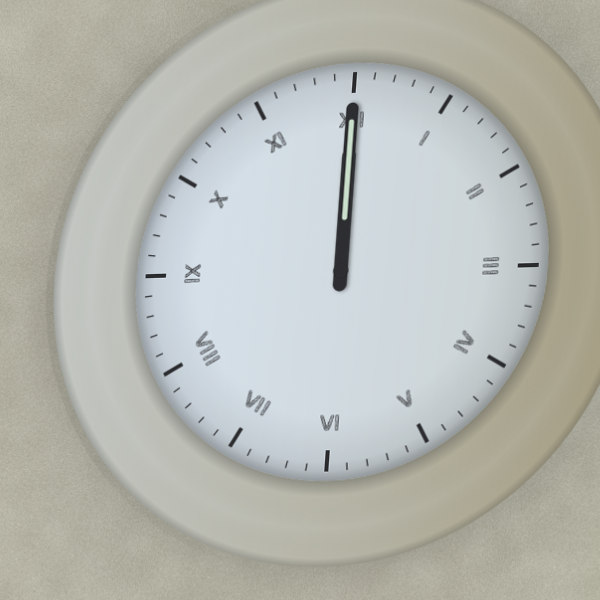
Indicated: 12 h 00 min
